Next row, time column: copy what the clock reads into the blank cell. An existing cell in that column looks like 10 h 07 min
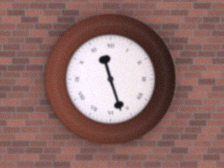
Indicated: 11 h 27 min
